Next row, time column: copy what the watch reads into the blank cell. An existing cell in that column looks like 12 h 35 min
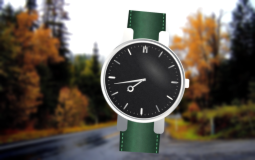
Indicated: 7 h 43 min
